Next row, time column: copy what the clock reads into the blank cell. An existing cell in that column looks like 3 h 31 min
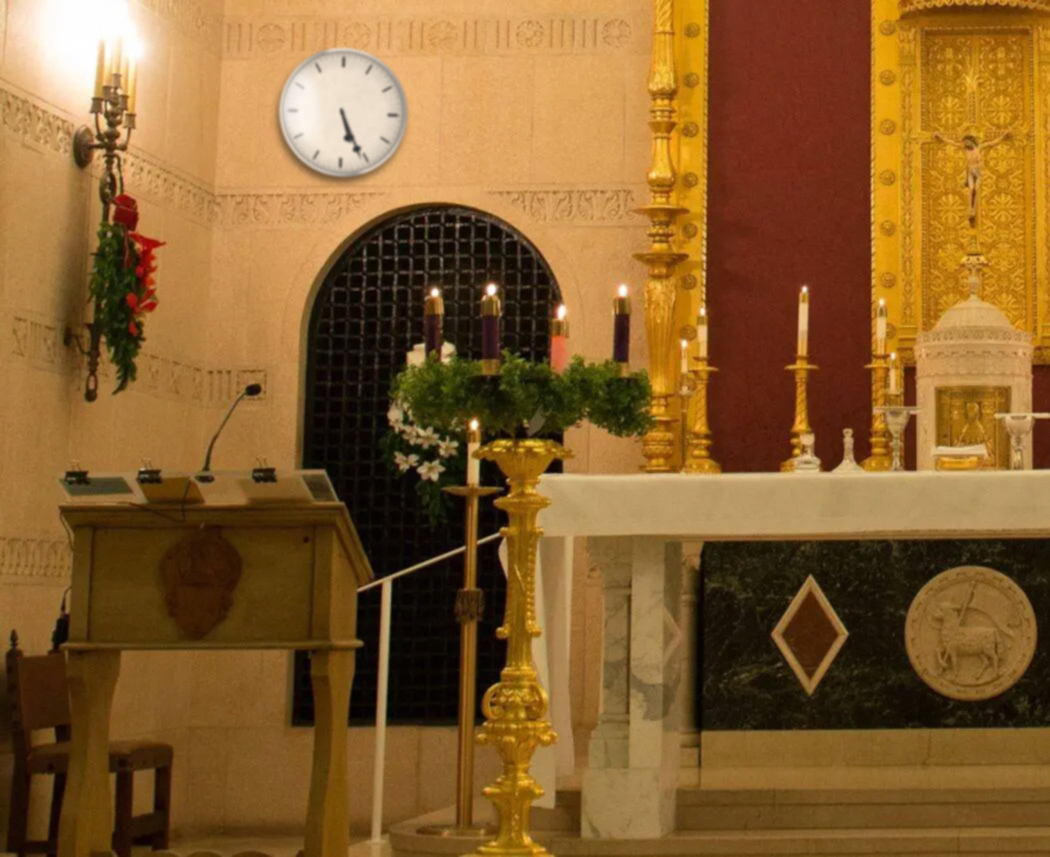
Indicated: 5 h 26 min
